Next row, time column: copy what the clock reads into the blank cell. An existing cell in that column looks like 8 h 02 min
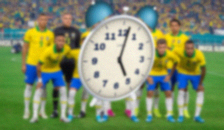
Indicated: 5 h 02 min
